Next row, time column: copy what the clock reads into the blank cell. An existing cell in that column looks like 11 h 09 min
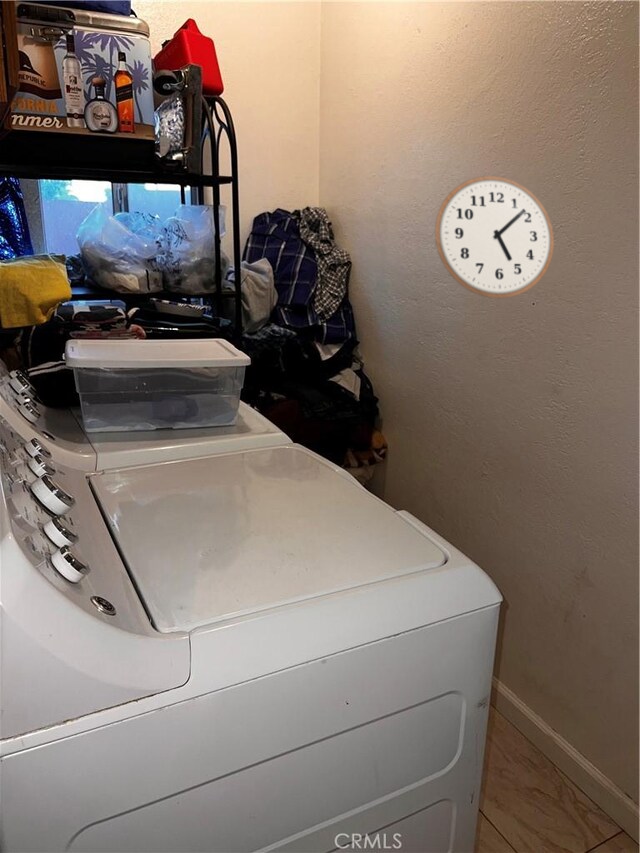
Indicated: 5 h 08 min
